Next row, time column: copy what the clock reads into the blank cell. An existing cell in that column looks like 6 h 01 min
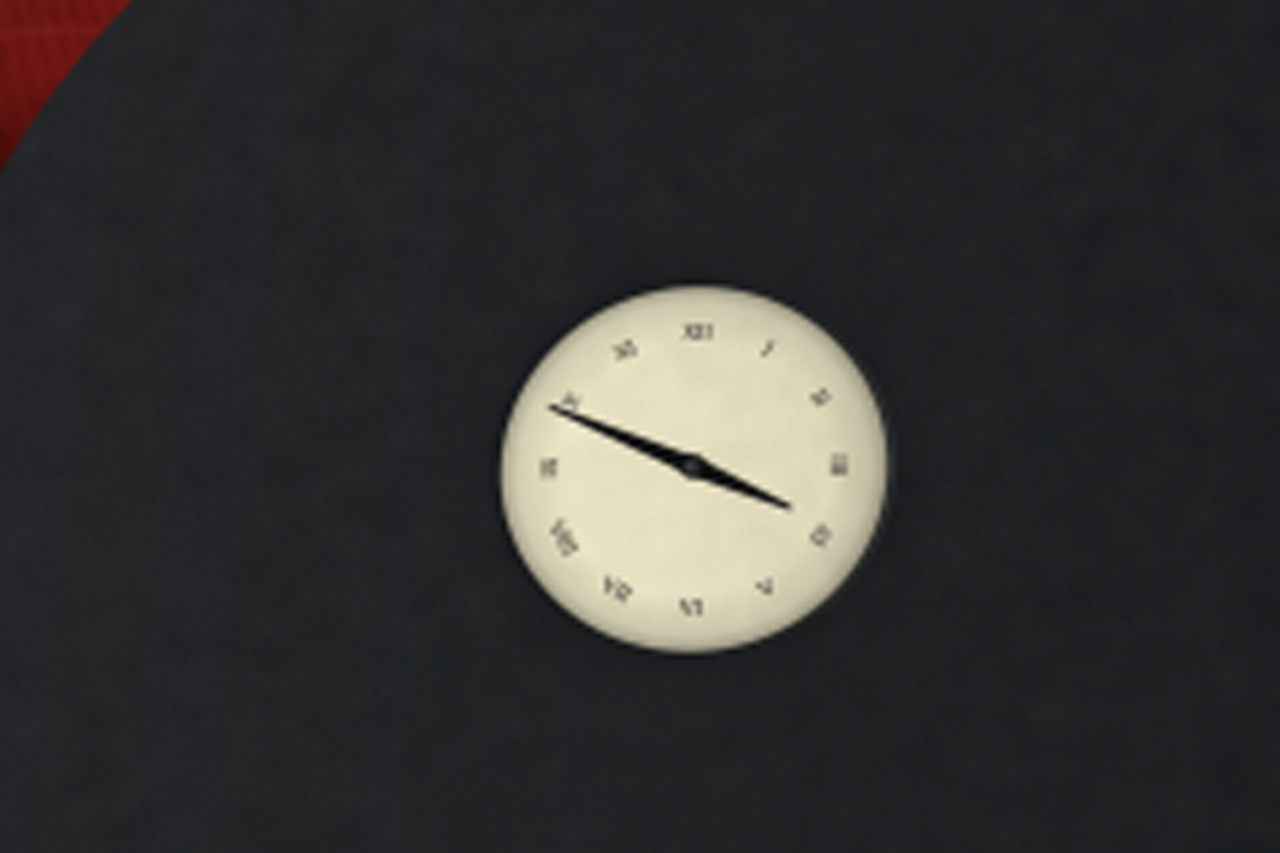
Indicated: 3 h 49 min
